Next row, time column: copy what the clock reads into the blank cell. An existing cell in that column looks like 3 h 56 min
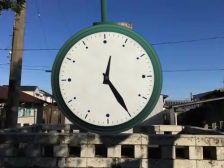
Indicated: 12 h 25 min
